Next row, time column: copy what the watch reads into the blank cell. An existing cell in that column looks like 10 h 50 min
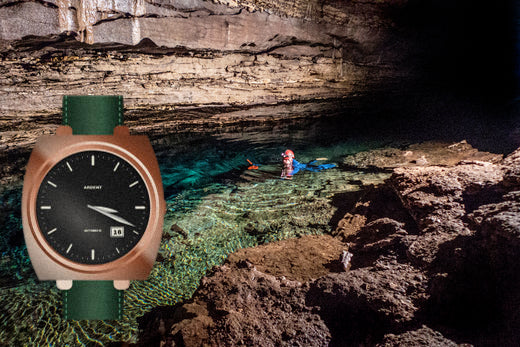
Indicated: 3 h 19 min
